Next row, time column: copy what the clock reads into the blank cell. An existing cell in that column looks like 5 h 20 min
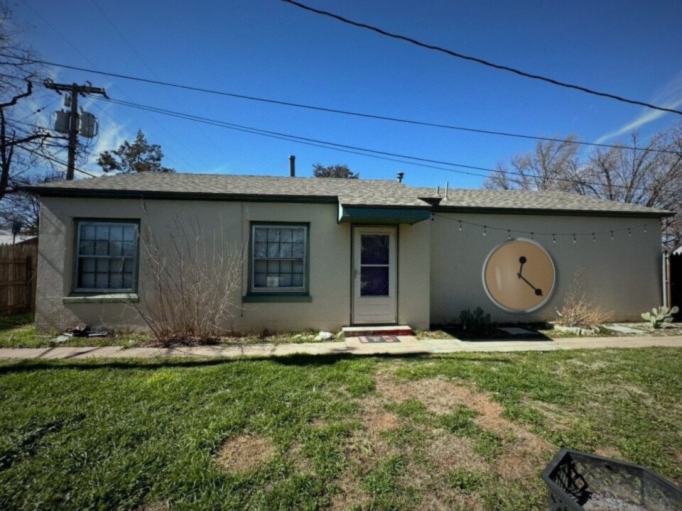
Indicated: 12 h 22 min
